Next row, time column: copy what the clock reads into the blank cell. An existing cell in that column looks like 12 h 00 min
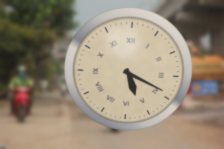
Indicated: 5 h 19 min
